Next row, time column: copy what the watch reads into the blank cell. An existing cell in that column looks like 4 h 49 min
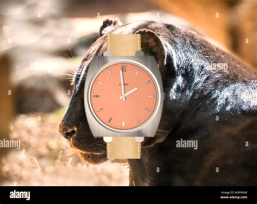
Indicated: 1 h 59 min
